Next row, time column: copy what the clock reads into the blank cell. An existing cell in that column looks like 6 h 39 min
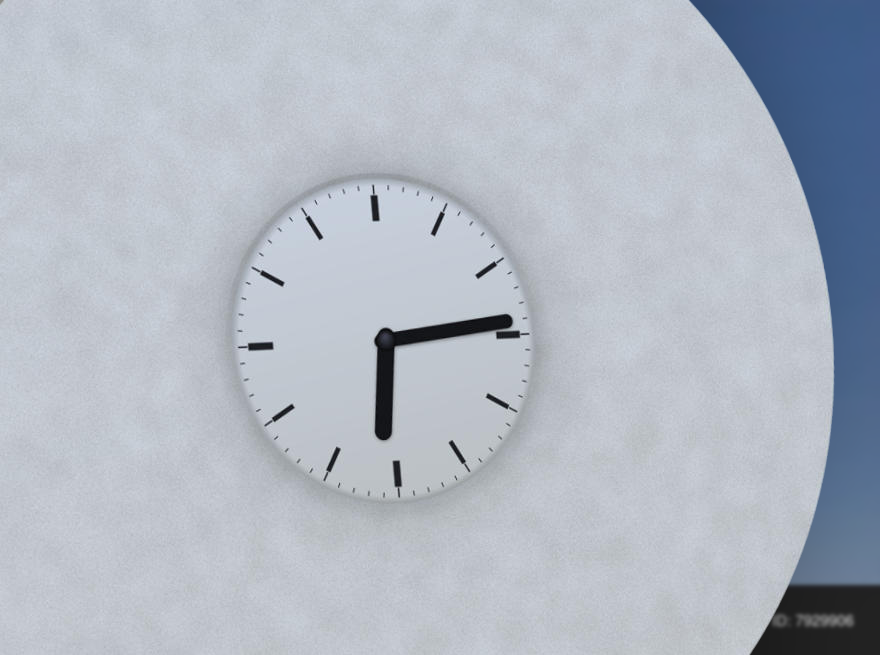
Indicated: 6 h 14 min
